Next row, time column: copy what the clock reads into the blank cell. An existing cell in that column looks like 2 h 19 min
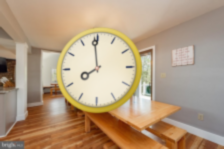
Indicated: 7 h 59 min
